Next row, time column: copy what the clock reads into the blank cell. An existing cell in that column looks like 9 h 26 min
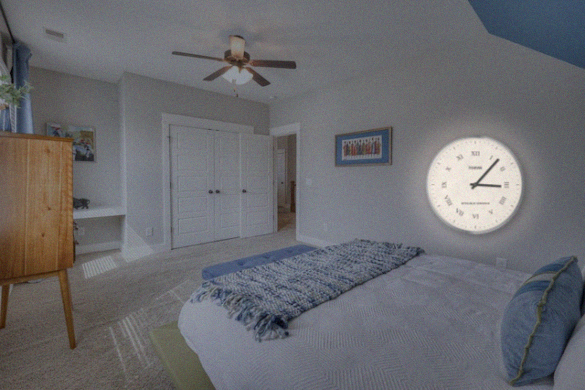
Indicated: 3 h 07 min
